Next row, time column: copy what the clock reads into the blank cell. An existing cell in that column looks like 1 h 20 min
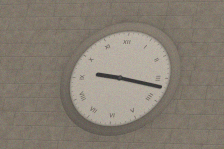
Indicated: 9 h 17 min
